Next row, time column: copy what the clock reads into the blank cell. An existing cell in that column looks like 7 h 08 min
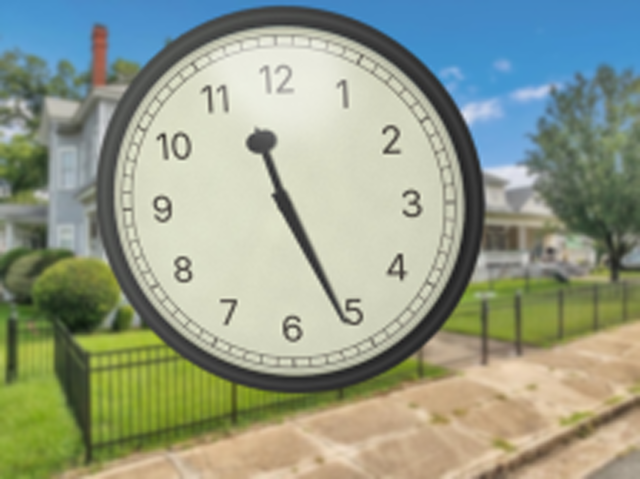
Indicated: 11 h 26 min
